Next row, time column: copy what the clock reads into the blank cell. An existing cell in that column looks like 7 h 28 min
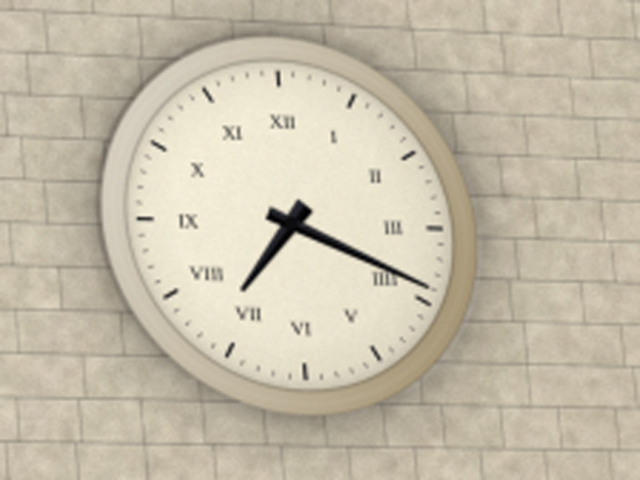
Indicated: 7 h 19 min
